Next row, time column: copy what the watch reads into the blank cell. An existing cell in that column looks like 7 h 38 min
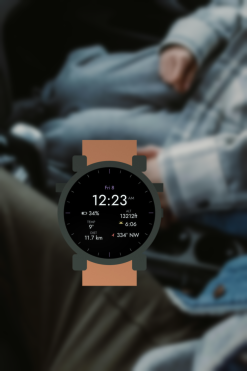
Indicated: 12 h 23 min
